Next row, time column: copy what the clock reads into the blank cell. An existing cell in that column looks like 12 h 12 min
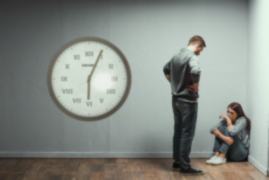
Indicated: 6 h 04 min
